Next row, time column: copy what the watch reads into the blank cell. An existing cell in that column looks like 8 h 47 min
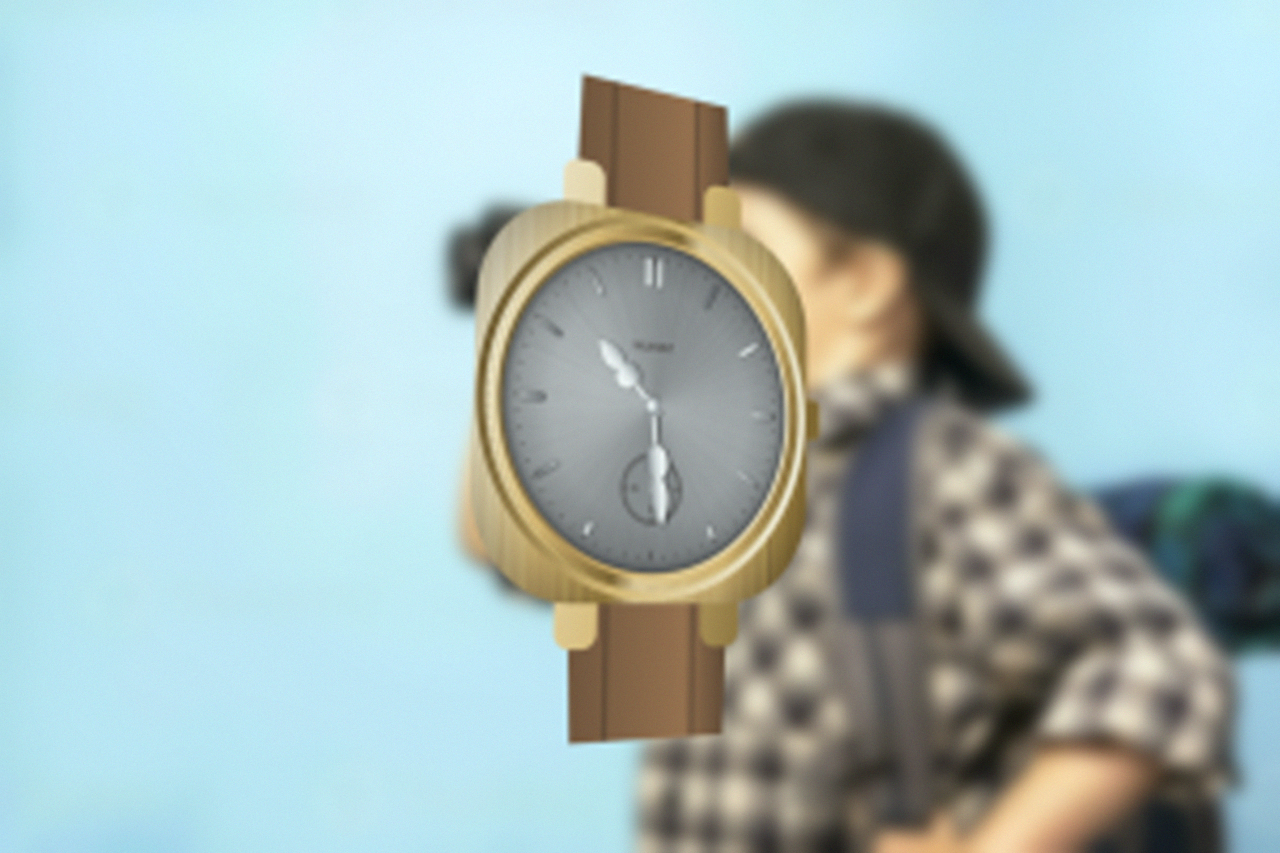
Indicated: 10 h 29 min
